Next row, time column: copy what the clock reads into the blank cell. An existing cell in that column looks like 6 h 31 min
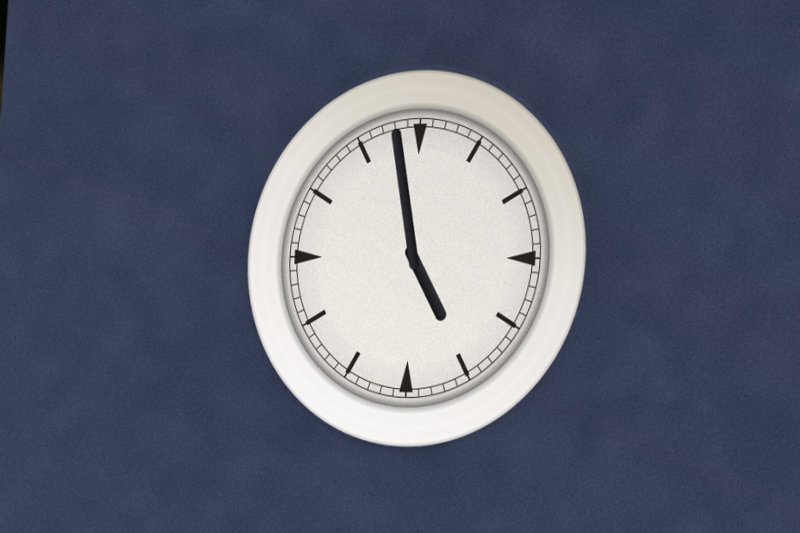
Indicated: 4 h 58 min
